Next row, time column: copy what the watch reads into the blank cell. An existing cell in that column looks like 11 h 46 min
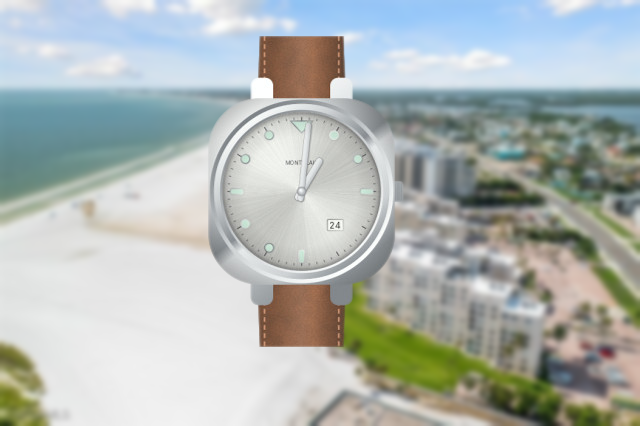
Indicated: 1 h 01 min
